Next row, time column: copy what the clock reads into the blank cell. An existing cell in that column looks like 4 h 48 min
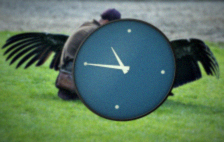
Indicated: 10 h 45 min
